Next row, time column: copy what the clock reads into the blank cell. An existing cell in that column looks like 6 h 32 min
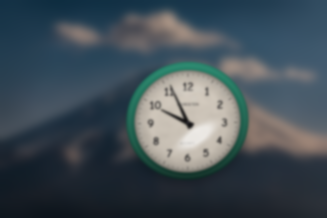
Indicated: 9 h 56 min
